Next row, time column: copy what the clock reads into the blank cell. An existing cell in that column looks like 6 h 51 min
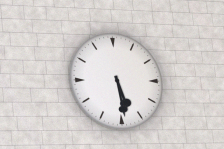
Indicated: 5 h 29 min
